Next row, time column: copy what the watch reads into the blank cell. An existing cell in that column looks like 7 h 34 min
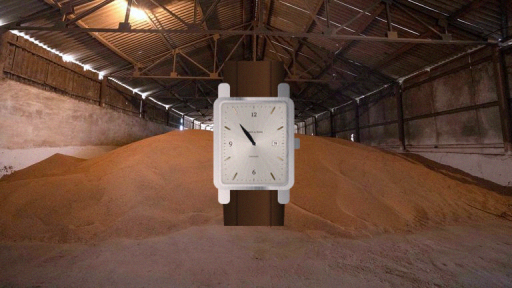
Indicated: 10 h 54 min
